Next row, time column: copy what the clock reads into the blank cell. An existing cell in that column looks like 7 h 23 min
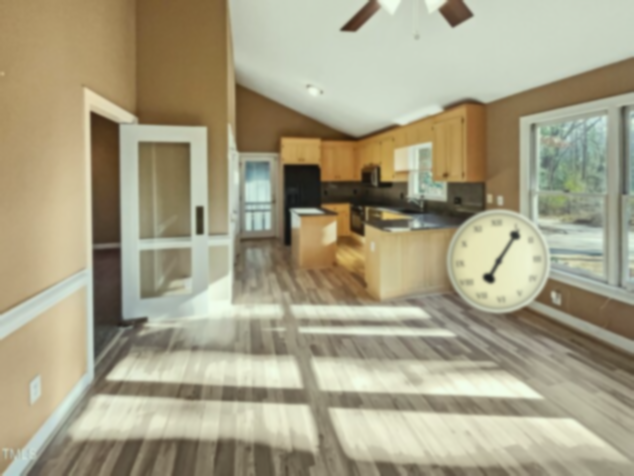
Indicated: 7 h 06 min
